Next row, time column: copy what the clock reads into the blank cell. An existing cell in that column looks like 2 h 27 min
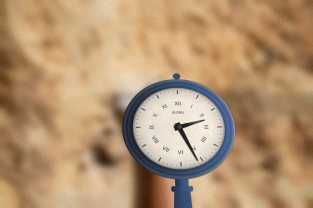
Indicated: 2 h 26 min
